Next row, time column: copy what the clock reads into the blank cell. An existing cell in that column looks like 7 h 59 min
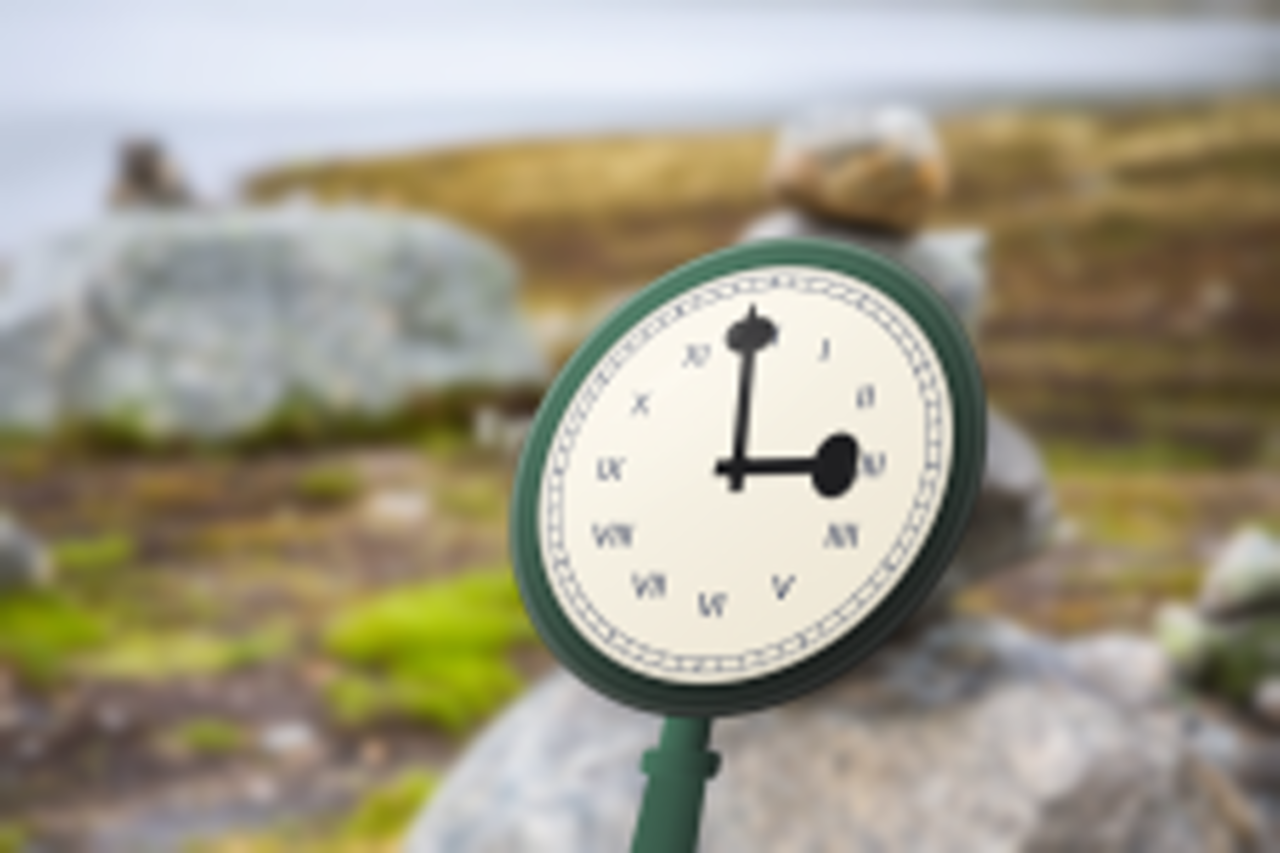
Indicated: 2 h 59 min
